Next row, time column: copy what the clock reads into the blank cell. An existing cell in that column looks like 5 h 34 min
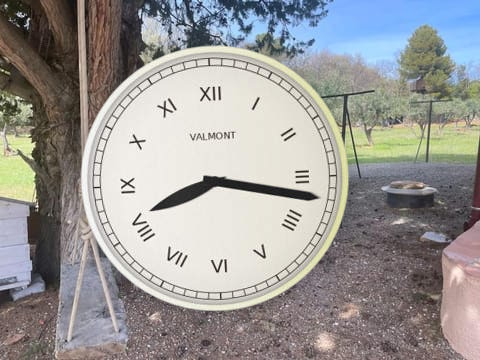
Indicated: 8 h 17 min
